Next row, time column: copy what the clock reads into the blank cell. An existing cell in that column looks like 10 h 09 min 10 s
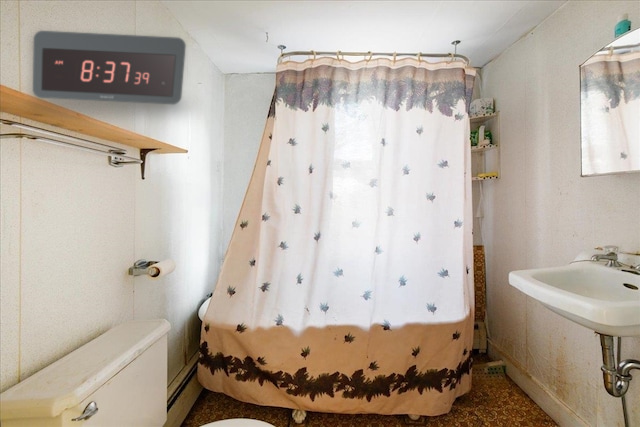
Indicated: 8 h 37 min 39 s
